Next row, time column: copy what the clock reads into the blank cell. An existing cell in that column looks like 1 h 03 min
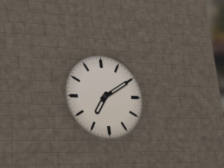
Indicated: 7 h 10 min
